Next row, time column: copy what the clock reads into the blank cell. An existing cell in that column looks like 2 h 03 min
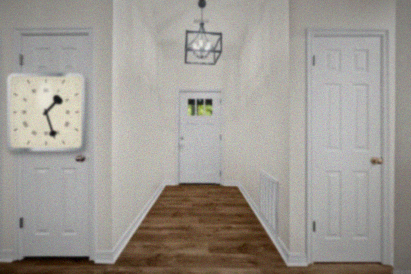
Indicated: 1 h 27 min
